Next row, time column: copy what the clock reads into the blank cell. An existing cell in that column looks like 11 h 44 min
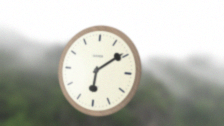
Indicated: 6 h 09 min
